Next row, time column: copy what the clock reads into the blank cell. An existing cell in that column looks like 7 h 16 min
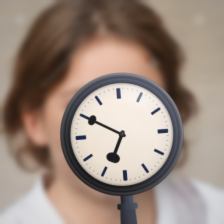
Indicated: 6 h 50 min
